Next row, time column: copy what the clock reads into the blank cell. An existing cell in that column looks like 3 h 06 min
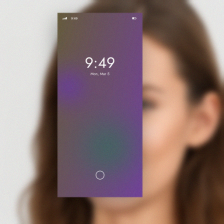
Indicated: 9 h 49 min
